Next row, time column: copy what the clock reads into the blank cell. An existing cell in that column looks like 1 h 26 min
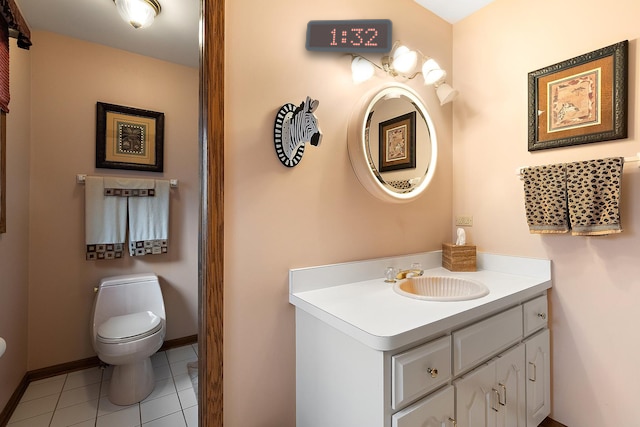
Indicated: 1 h 32 min
